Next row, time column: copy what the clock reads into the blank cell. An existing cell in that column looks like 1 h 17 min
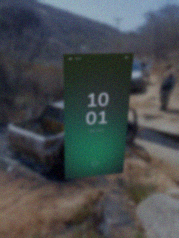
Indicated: 10 h 01 min
